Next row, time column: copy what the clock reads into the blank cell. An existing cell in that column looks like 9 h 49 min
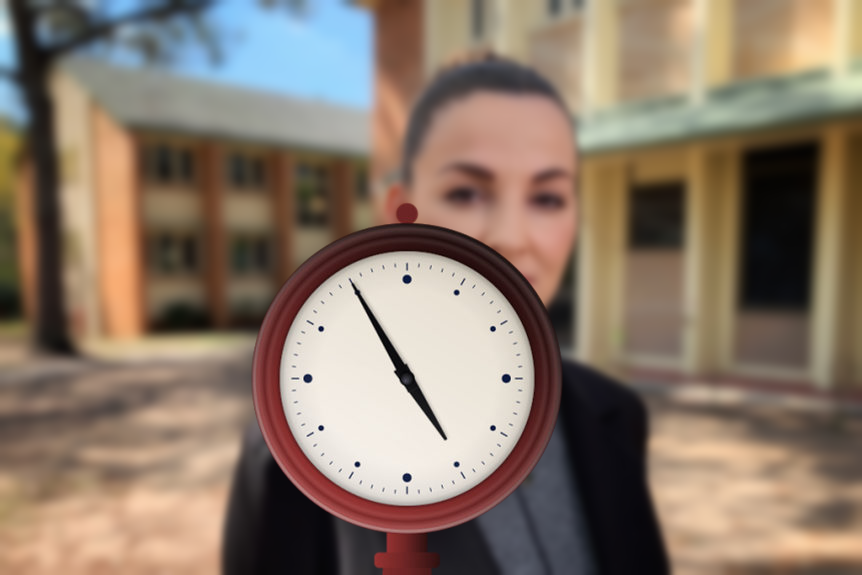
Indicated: 4 h 55 min
